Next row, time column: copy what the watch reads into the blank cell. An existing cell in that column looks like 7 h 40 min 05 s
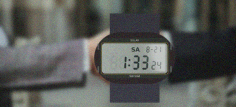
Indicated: 1 h 33 min 24 s
